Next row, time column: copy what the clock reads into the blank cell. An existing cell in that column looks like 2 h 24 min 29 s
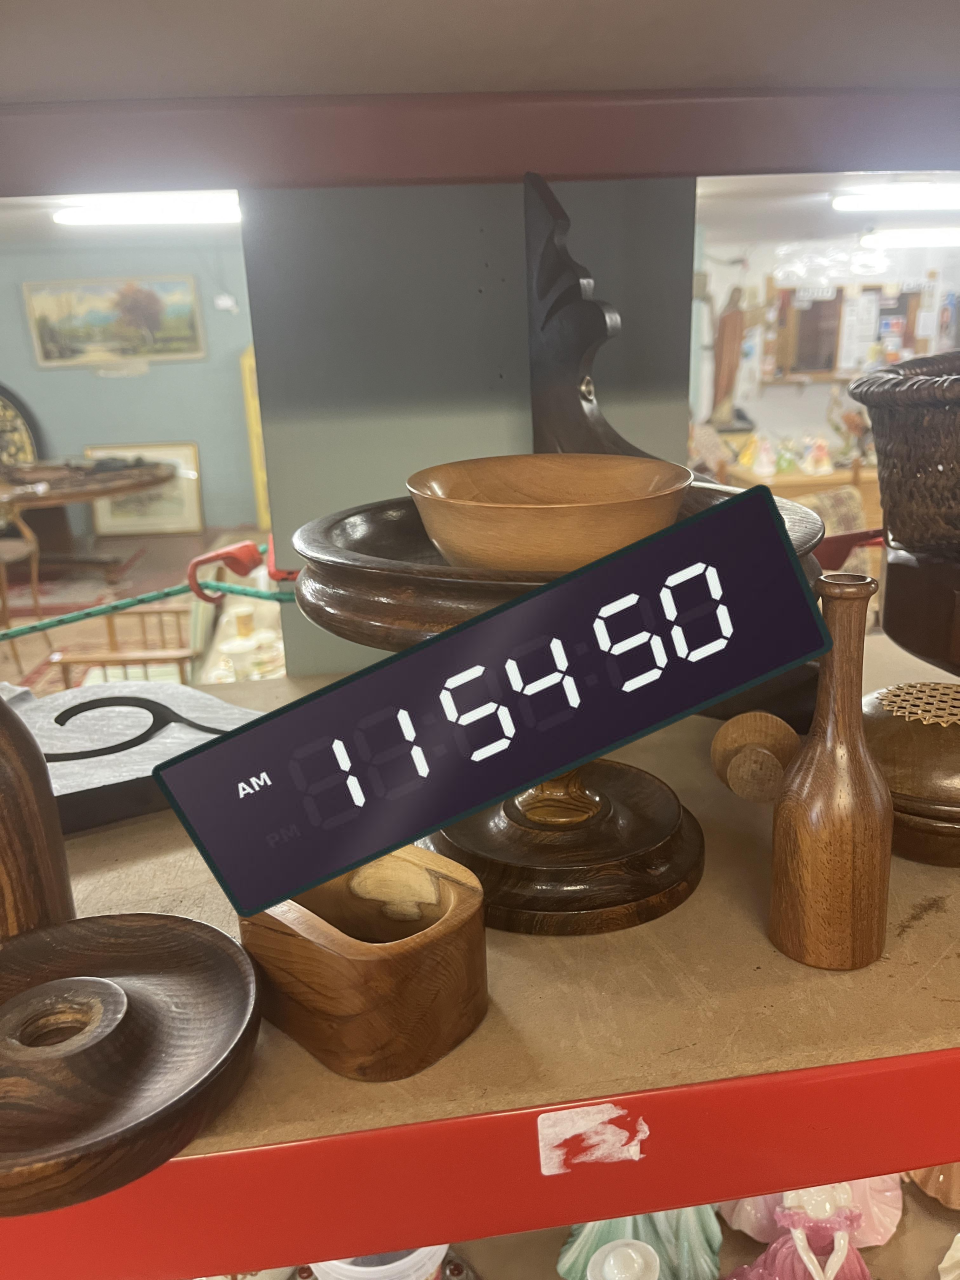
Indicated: 11 h 54 min 50 s
